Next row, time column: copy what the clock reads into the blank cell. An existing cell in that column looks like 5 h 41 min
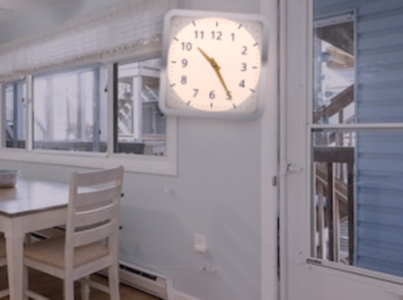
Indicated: 10 h 25 min
